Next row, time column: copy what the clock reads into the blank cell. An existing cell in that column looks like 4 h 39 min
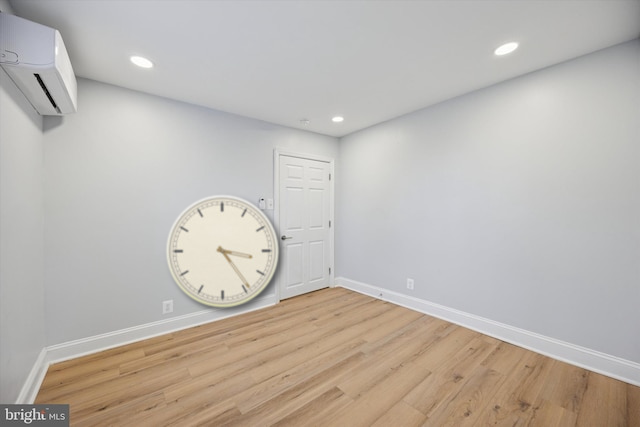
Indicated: 3 h 24 min
